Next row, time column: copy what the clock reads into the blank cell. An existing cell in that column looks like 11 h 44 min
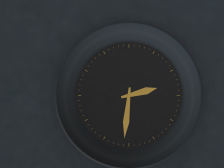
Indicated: 2 h 31 min
